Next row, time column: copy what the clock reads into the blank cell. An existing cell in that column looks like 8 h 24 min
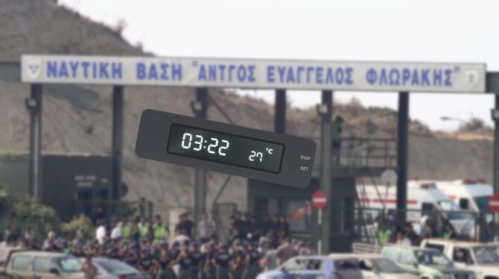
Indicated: 3 h 22 min
